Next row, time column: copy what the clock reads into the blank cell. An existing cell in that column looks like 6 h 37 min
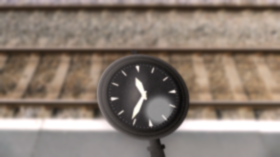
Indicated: 11 h 36 min
